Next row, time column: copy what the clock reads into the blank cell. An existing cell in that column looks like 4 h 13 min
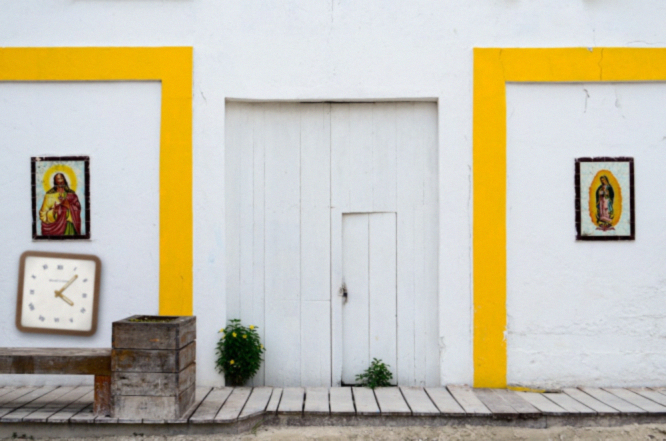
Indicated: 4 h 07 min
